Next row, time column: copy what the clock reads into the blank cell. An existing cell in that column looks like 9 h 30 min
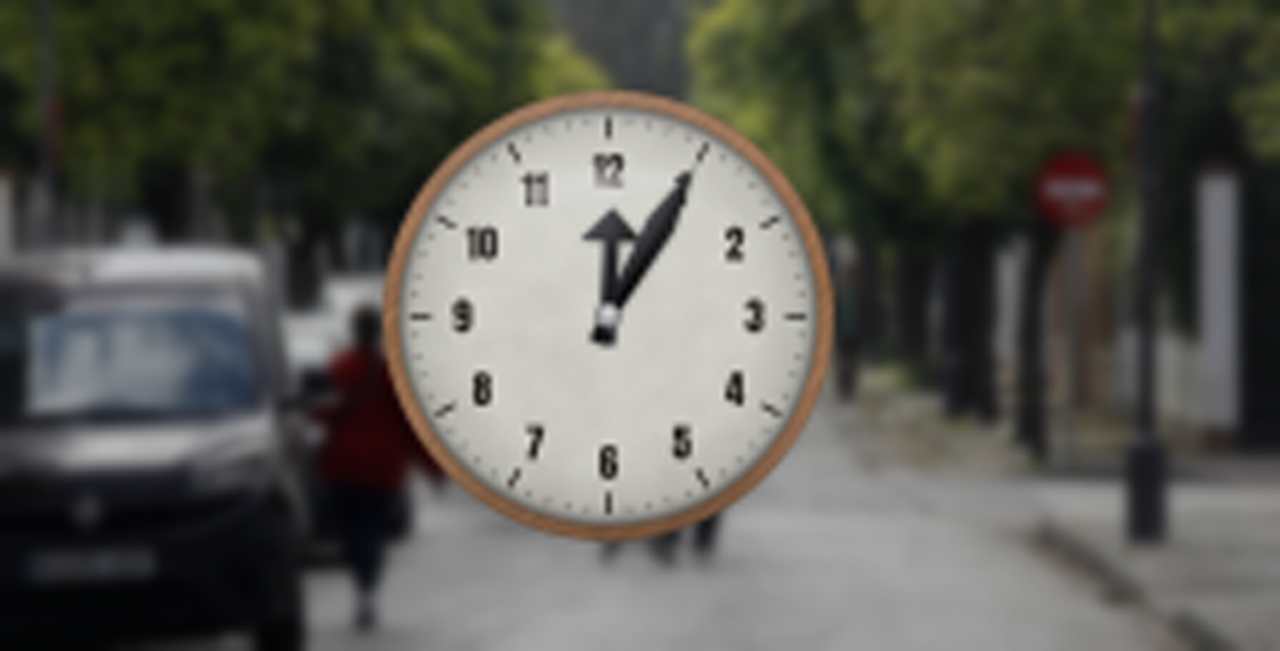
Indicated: 12 h 05 min
